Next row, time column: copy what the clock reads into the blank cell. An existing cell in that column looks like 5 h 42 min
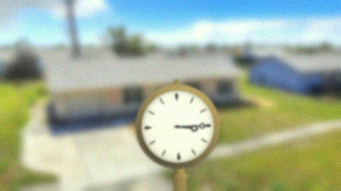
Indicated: 3 h 15 min
